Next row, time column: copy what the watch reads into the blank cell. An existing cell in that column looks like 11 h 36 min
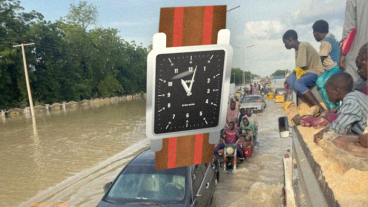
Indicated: 11 h 02 min
